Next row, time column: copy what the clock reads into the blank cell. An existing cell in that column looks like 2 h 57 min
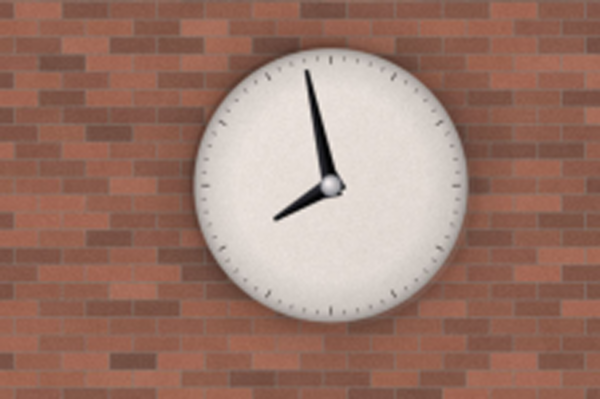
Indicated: 7 h 58 min
